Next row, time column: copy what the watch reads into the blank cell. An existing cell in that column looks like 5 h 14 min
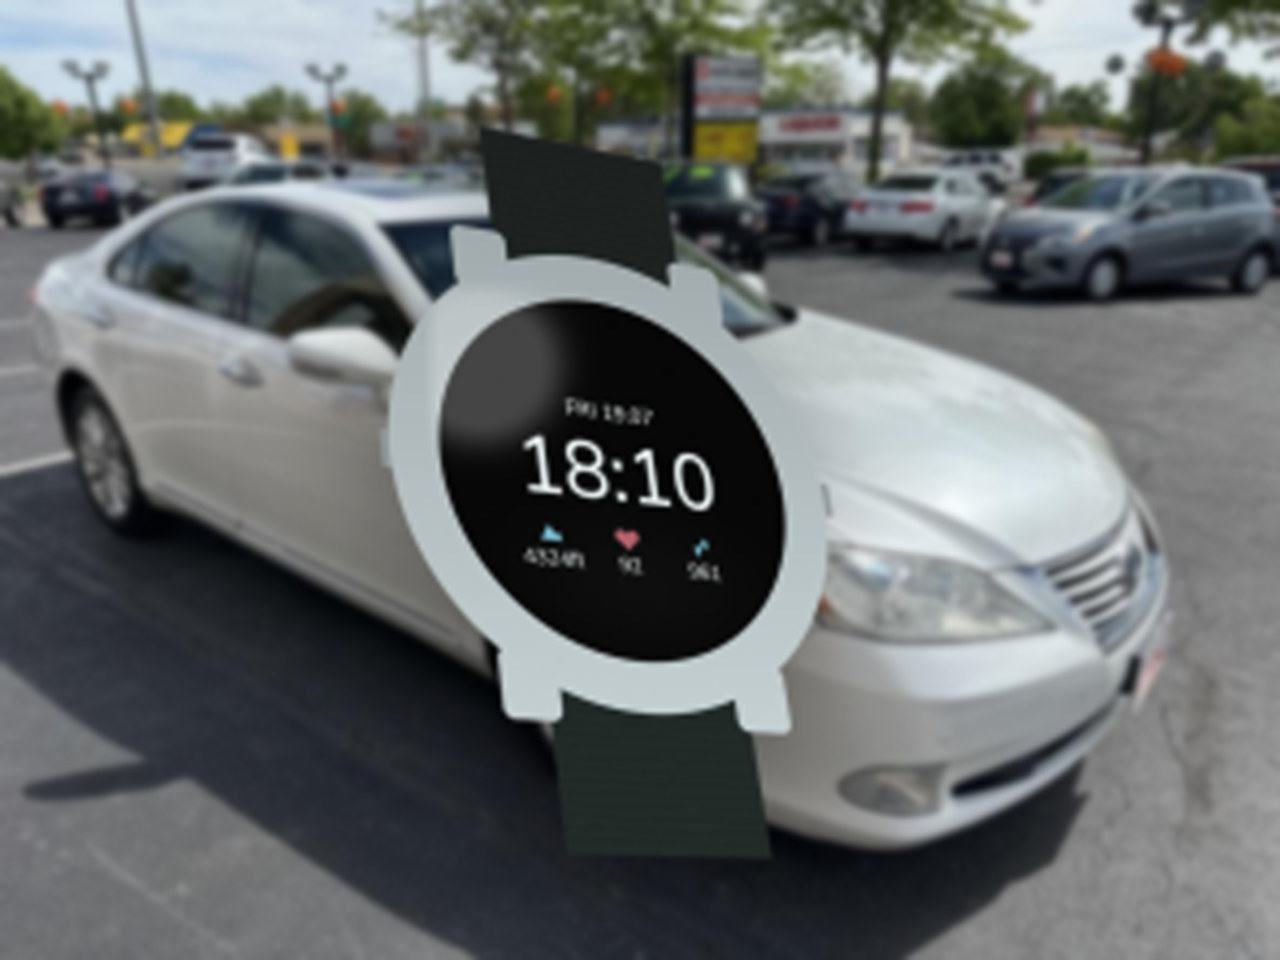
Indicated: 18 h 10 min
